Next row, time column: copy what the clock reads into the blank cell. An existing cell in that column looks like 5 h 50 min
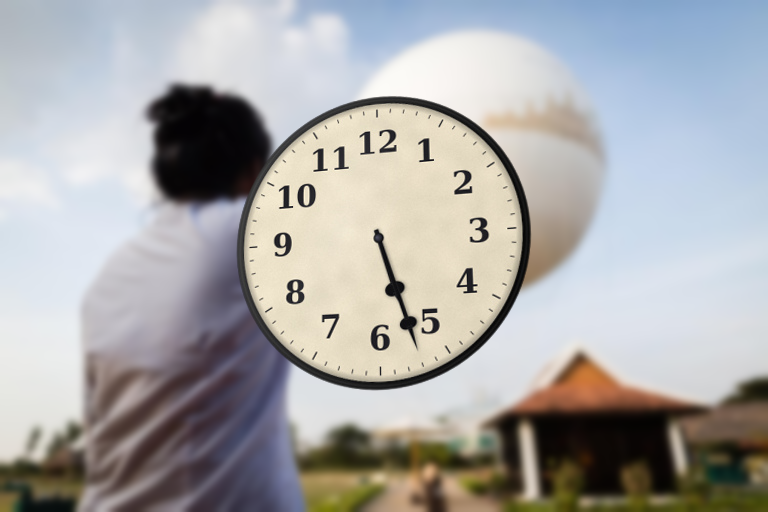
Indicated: 5 h 27 min
